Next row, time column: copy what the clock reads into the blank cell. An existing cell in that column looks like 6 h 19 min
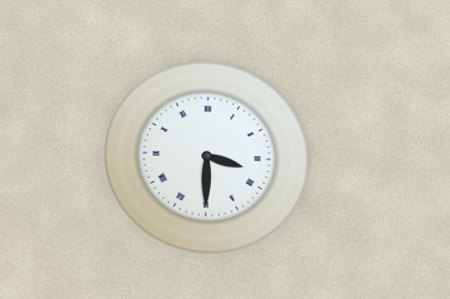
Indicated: 3 h 30 min
